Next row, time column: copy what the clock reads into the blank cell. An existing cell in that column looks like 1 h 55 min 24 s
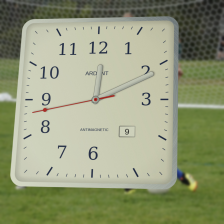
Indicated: 12 h 10 min 43 s
